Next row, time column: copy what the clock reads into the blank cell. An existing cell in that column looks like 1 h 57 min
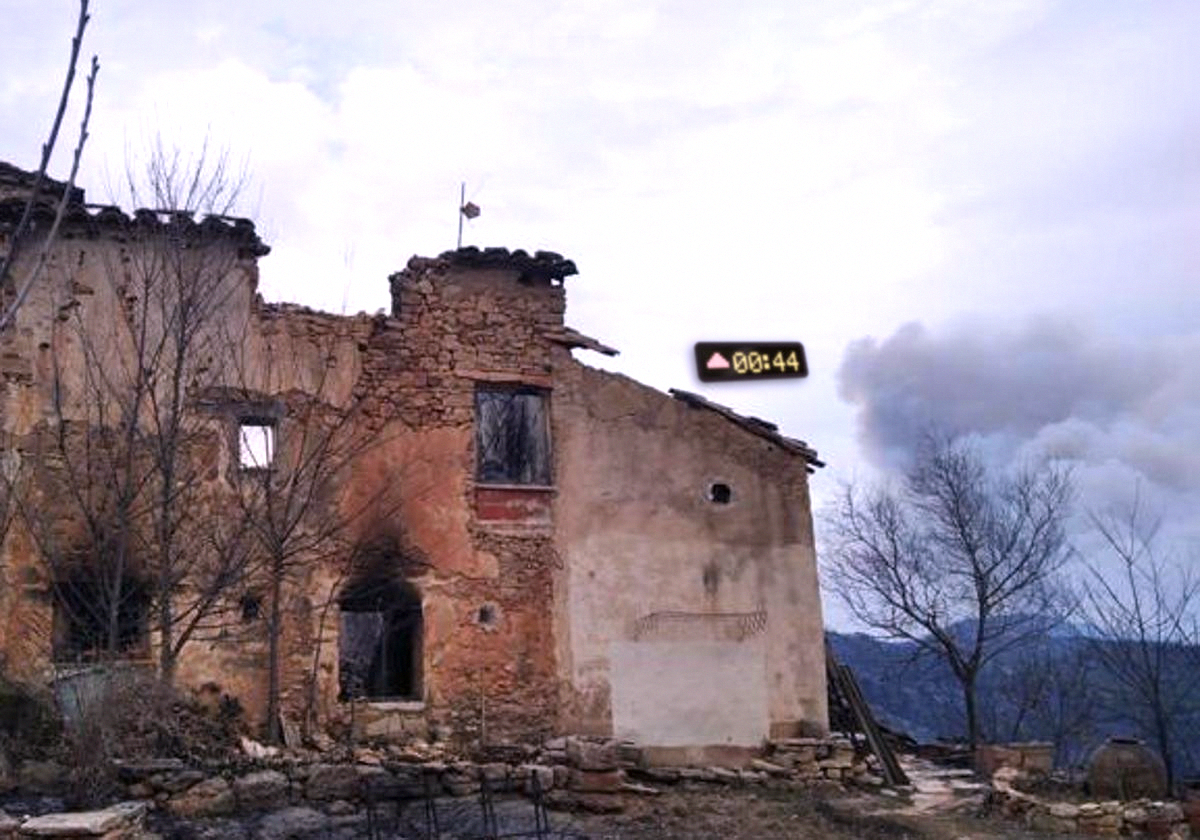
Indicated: 0 h 44 min
